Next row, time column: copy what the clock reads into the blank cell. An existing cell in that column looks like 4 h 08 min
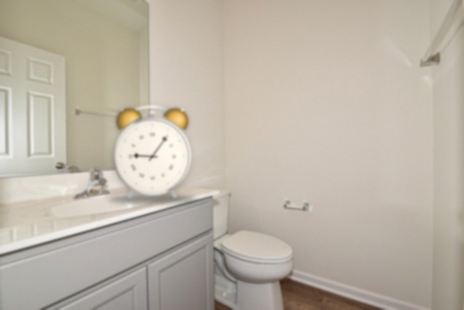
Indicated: 9 h 06 min
